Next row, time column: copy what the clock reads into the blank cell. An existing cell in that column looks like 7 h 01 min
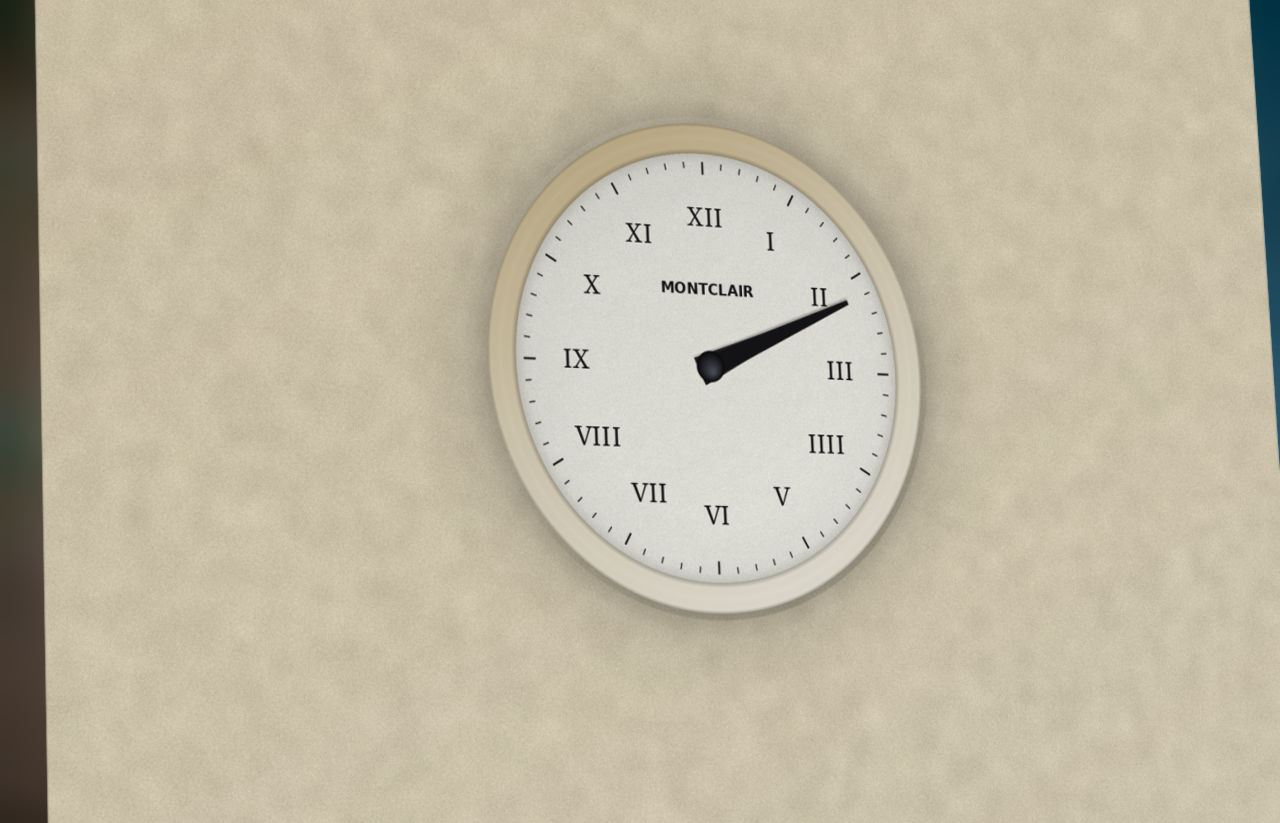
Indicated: 2 h 11 min
